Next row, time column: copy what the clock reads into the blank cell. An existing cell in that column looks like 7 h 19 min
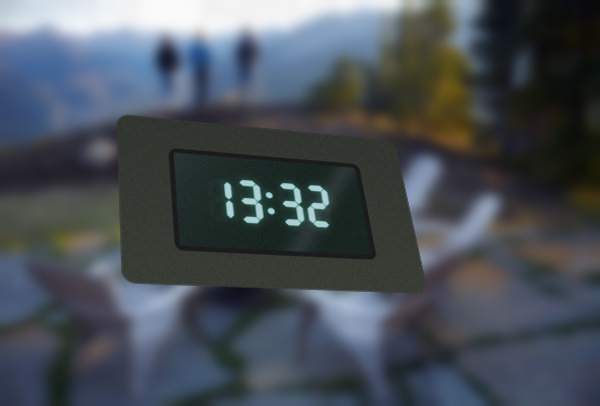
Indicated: 13 h 32 min
